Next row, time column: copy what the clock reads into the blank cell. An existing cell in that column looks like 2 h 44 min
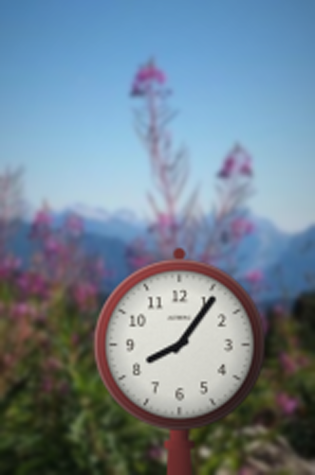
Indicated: 8 h 06 min
